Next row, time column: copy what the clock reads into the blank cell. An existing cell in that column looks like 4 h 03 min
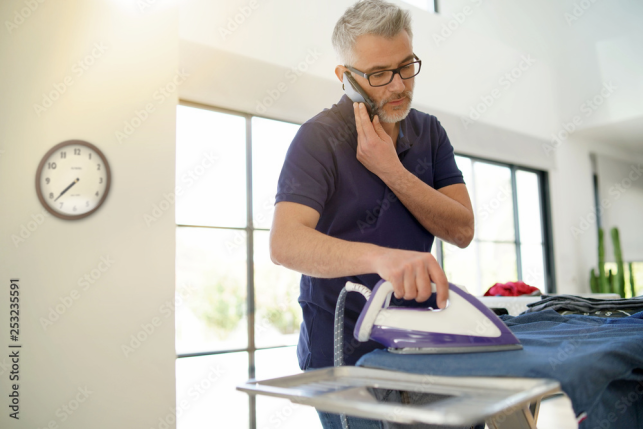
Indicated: 7 h 38 min
